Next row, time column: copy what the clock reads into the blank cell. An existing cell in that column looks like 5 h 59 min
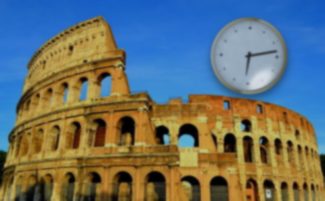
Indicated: 6 h 13 min
